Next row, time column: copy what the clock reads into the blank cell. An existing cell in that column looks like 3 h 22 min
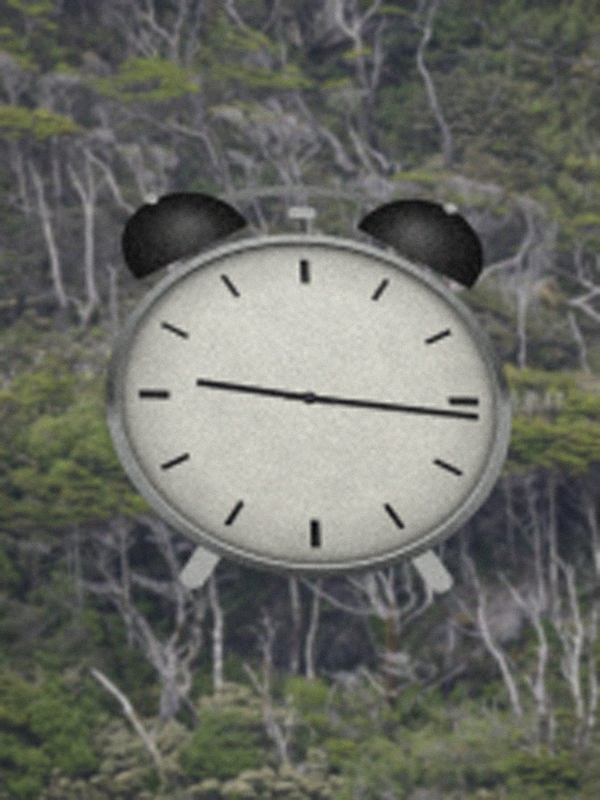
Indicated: 9 h 16 min
